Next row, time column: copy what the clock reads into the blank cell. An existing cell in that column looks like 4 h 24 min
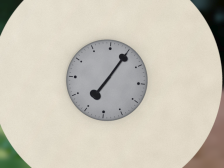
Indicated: 7 h 05 min
